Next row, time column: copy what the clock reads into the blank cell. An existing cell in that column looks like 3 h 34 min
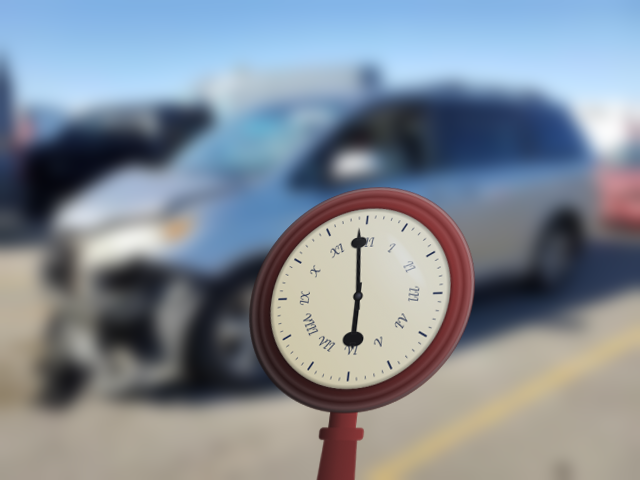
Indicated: 5 h 59 min
